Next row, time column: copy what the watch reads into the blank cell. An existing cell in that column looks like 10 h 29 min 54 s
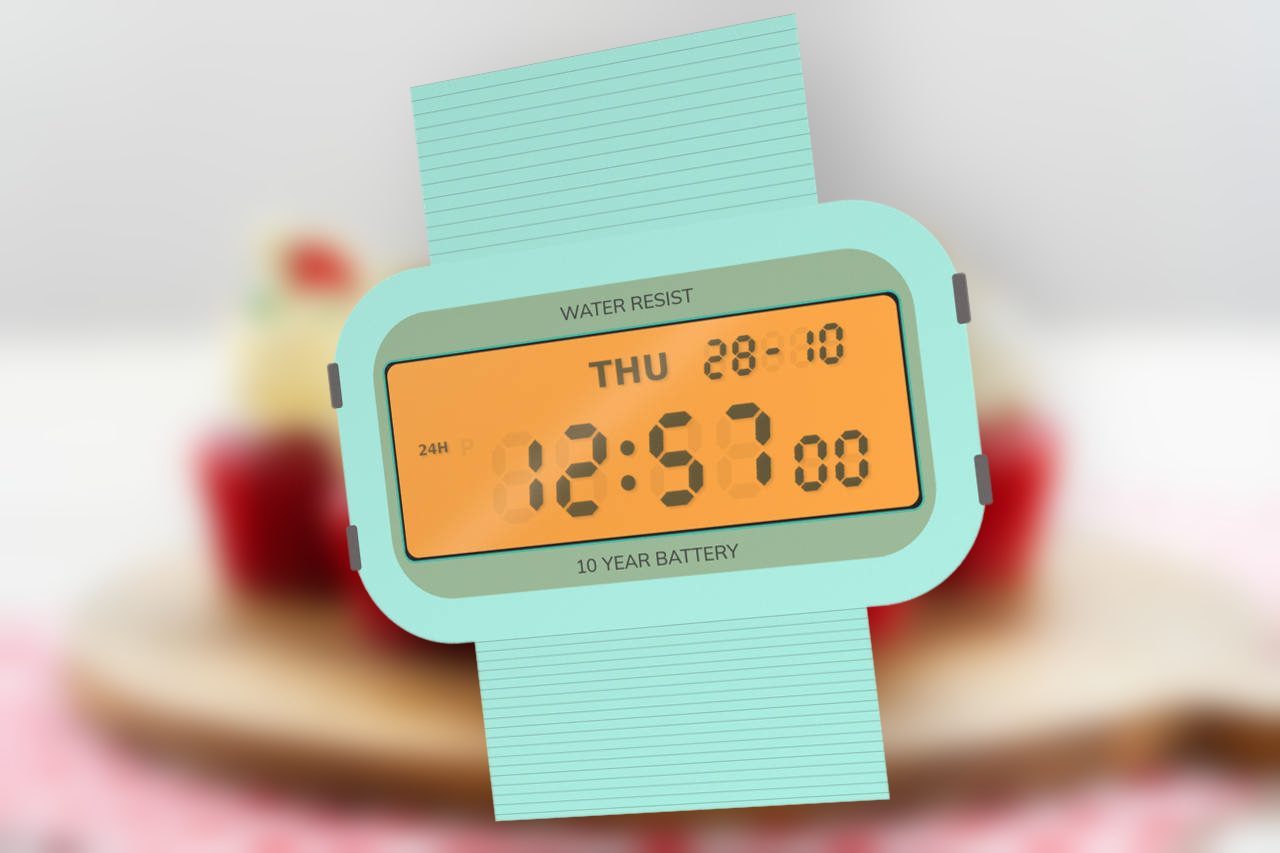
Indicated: 12 h 57 min 00 s
